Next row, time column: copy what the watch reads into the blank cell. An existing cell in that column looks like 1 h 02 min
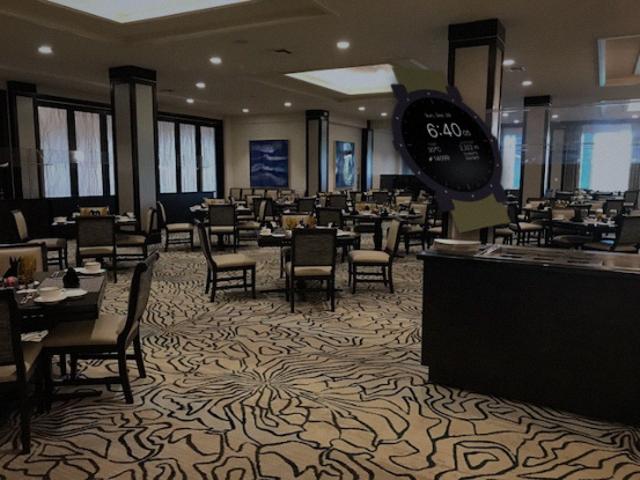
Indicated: 6 h 40 min
